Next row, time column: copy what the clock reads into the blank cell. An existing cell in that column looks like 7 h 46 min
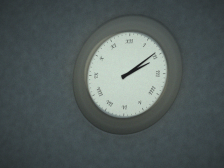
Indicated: 2 h 09 min
